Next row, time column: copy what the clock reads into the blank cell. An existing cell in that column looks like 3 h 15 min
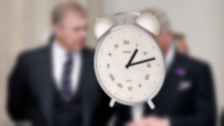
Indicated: 1 h 13 min
